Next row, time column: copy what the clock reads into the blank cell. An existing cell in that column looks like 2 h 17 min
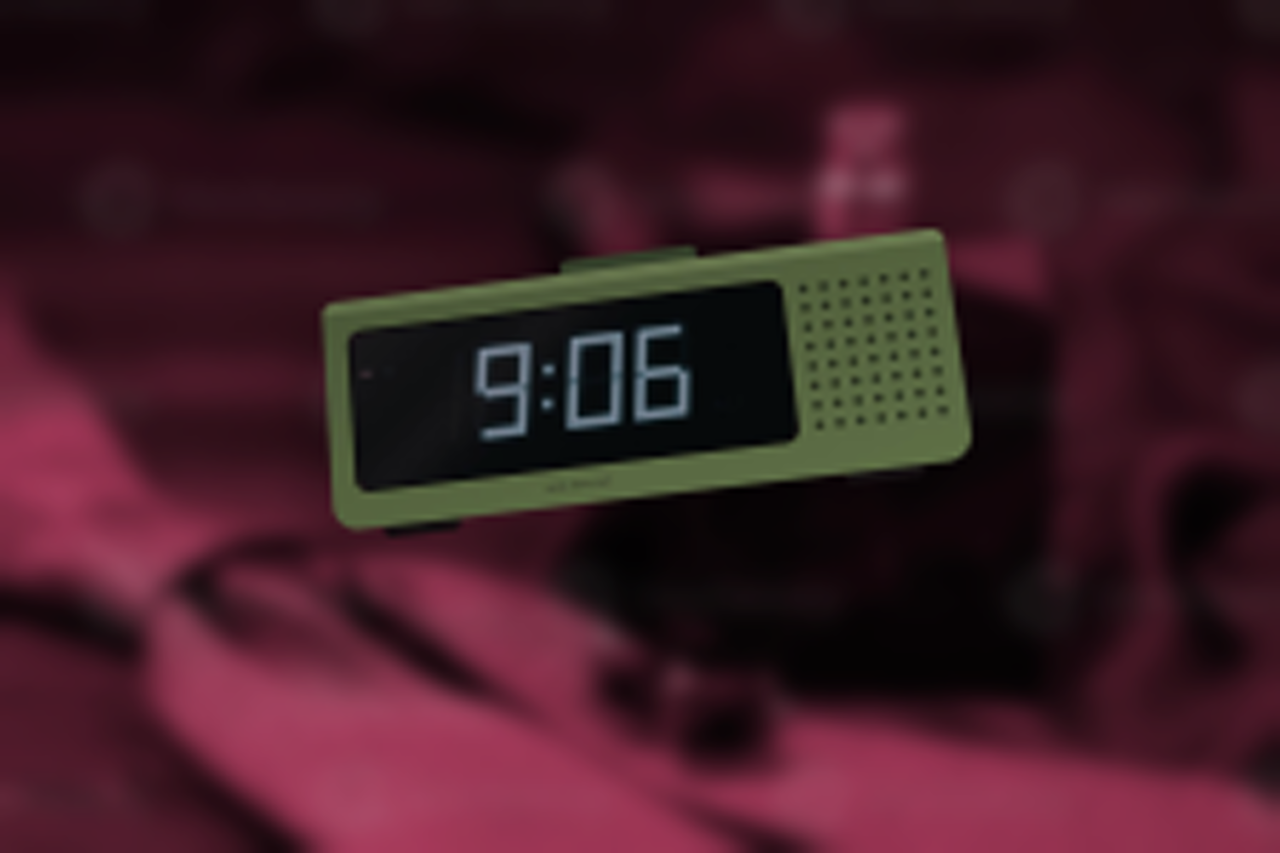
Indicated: 9 h 06 min
